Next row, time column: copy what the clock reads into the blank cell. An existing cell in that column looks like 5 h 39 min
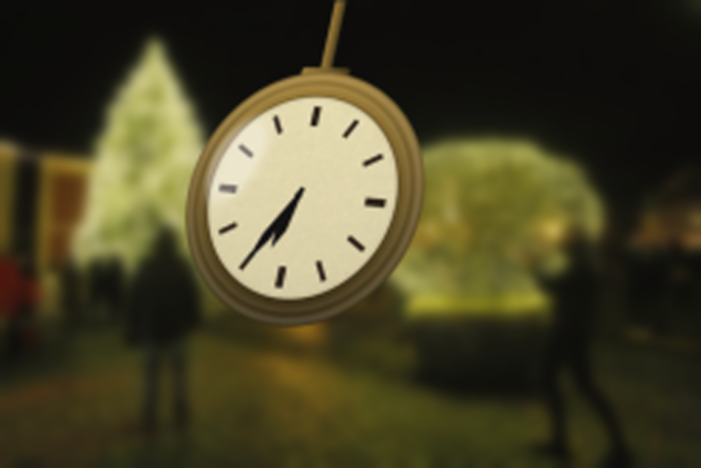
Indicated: 6 h 35 min
